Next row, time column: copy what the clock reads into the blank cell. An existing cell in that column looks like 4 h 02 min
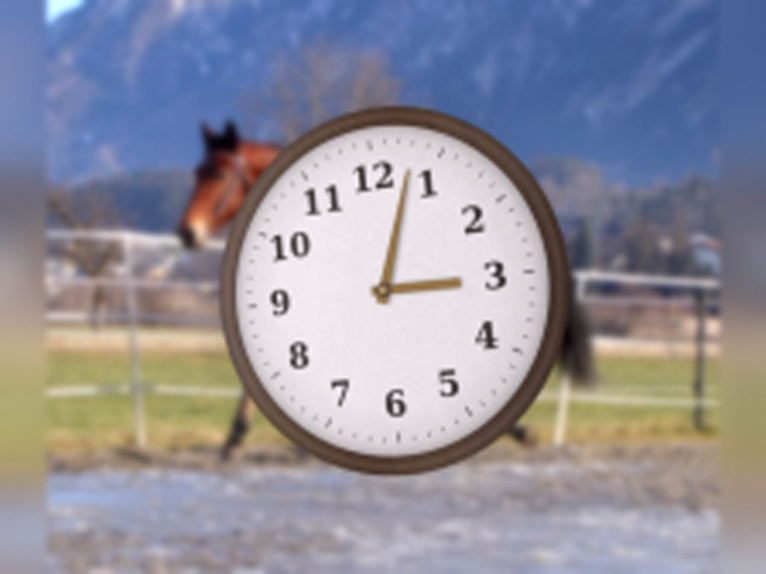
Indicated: 3 h 03 min
